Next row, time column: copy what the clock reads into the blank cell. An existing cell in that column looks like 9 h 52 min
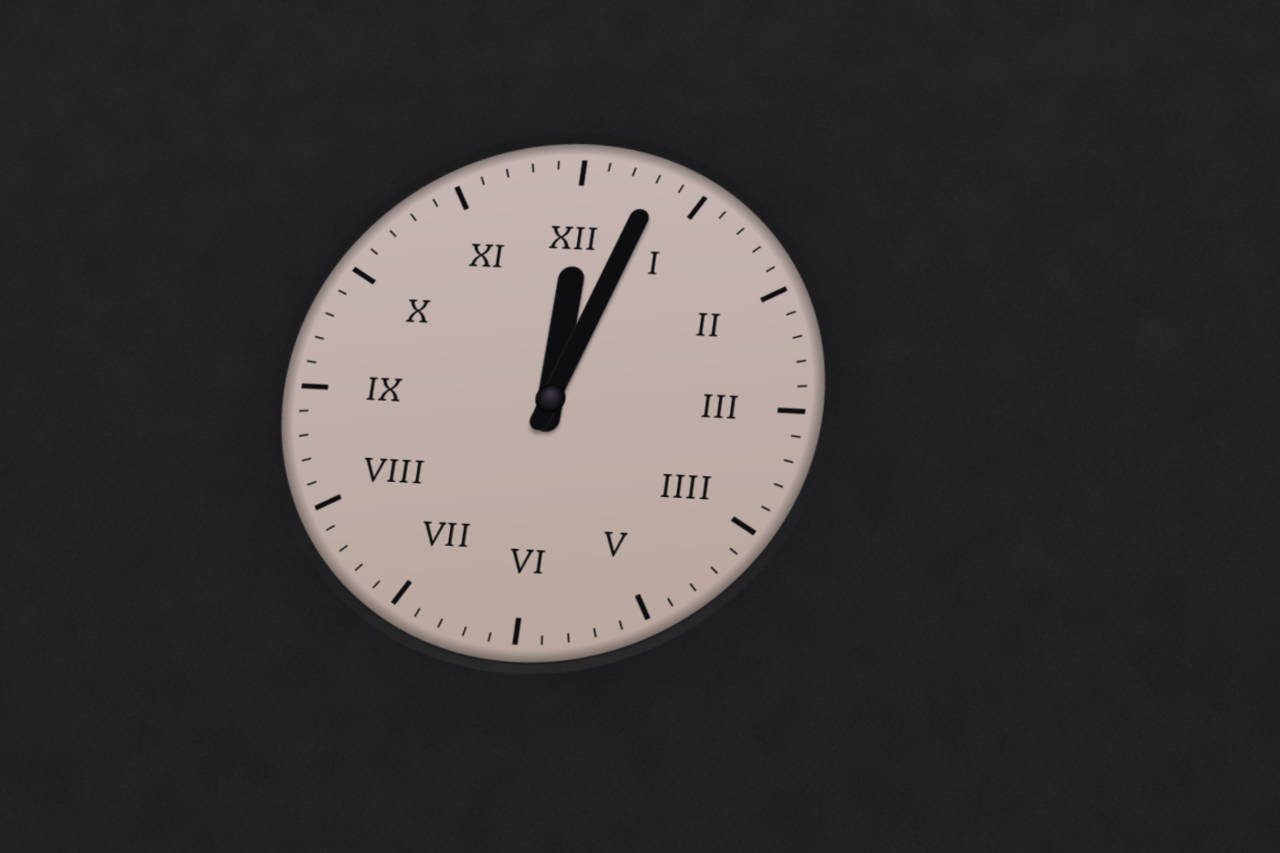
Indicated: 12 h 03 min
